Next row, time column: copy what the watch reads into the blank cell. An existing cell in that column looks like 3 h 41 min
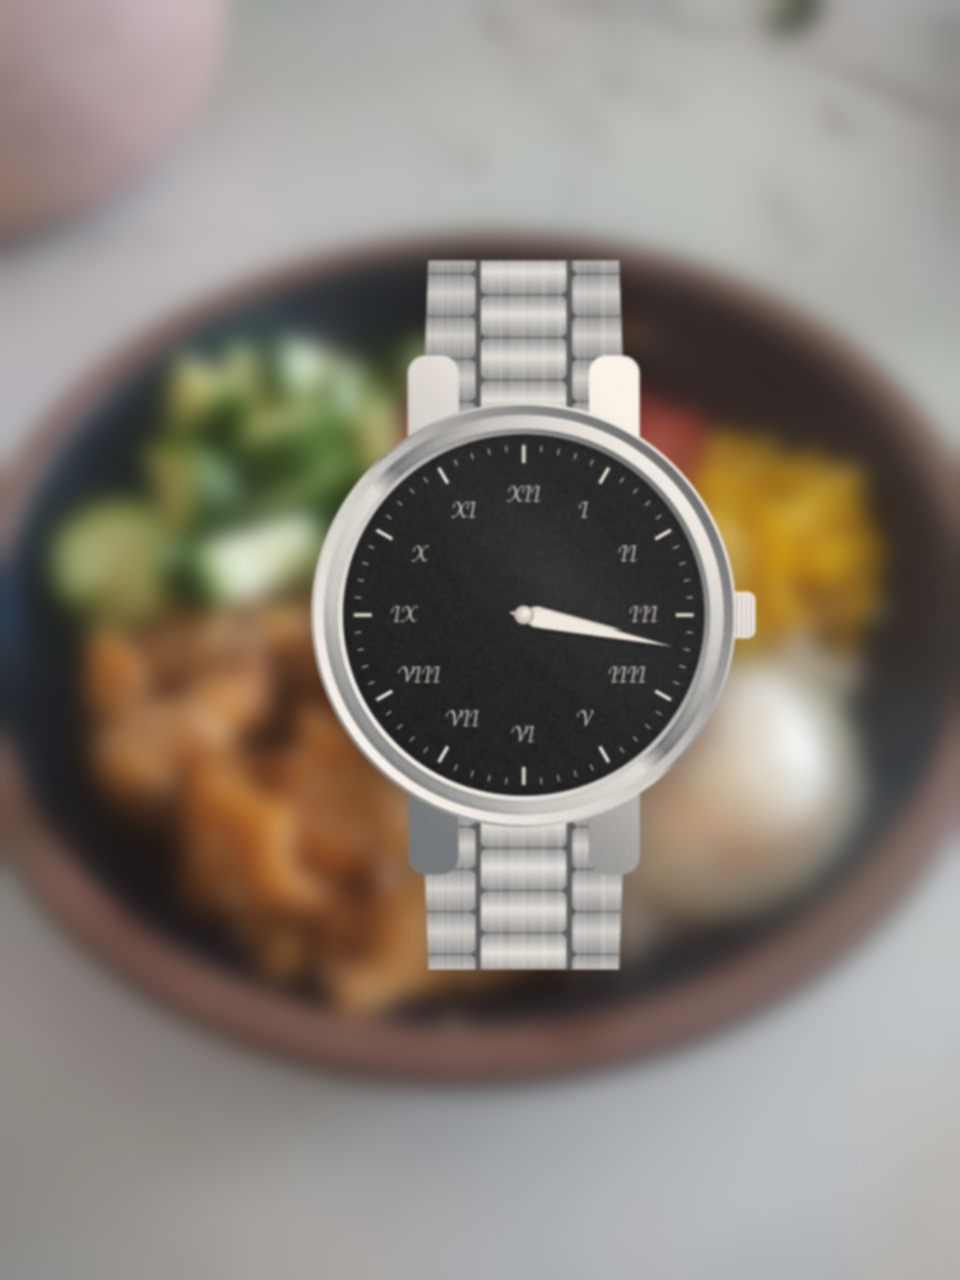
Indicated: 3 h 17 min
